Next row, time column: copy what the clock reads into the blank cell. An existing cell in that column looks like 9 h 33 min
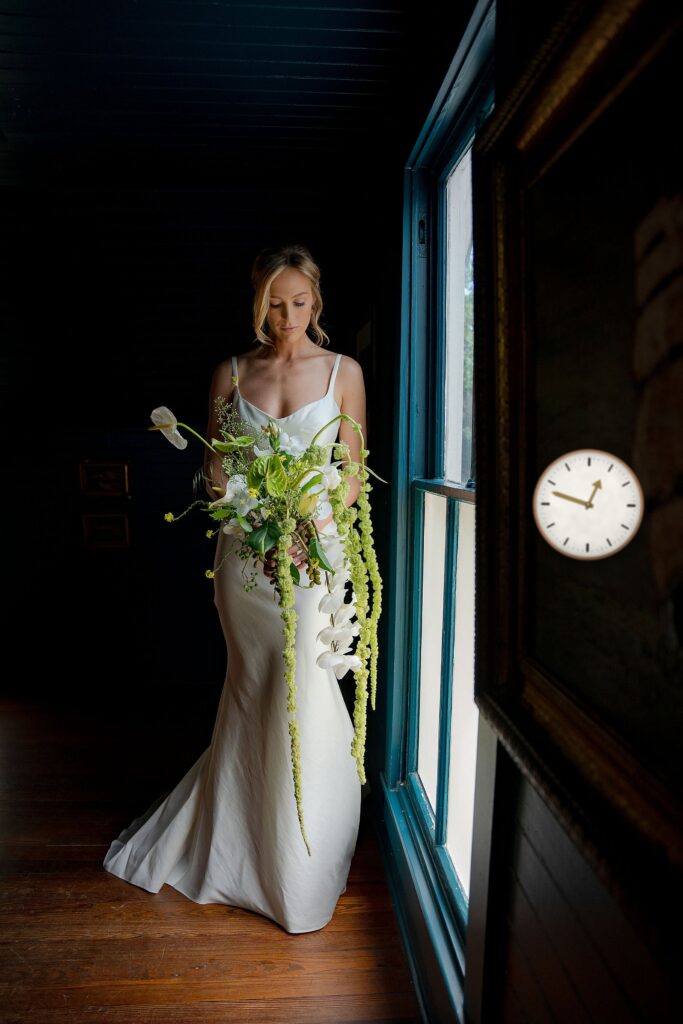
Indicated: 12 h 48 min
